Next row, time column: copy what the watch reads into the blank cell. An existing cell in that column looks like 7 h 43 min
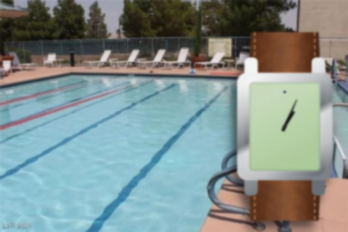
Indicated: 1 h 04 min
